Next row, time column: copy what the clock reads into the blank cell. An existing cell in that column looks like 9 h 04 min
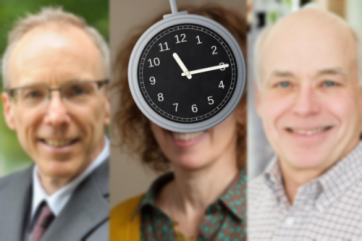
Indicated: 11 h 15 min
